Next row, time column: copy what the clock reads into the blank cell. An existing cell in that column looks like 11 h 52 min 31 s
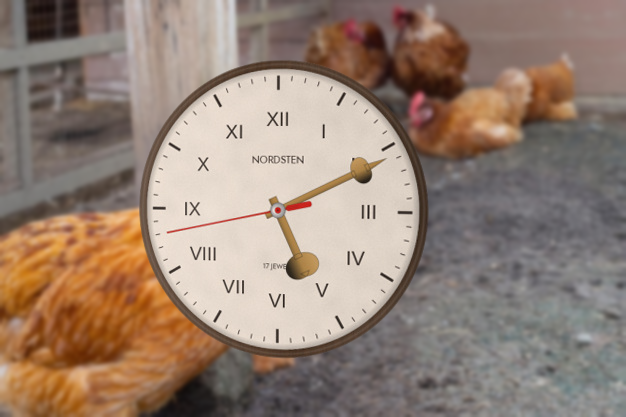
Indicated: 5 h 10 min 43 s
